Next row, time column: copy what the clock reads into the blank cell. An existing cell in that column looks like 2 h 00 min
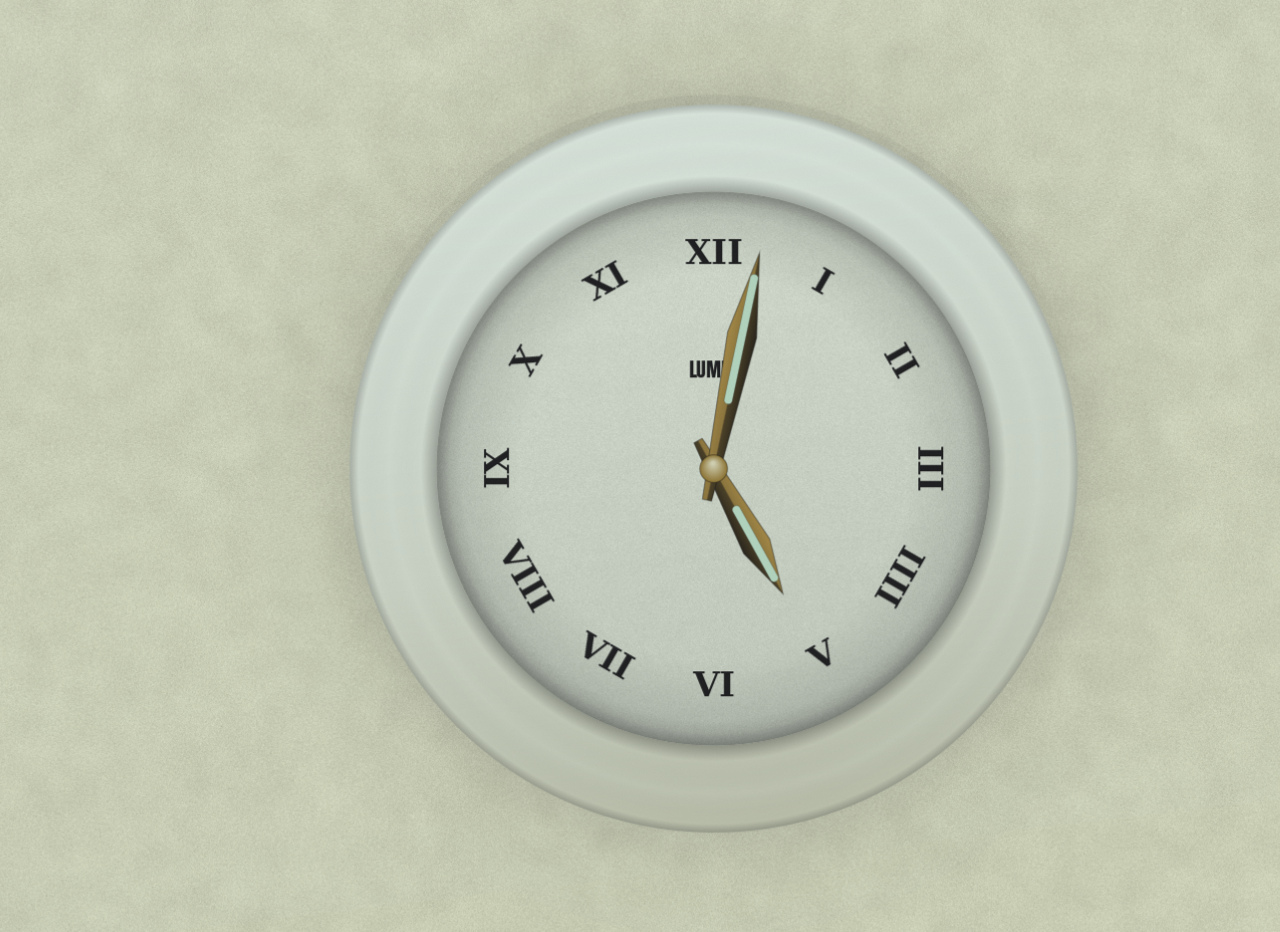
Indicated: 5 h 02 min
